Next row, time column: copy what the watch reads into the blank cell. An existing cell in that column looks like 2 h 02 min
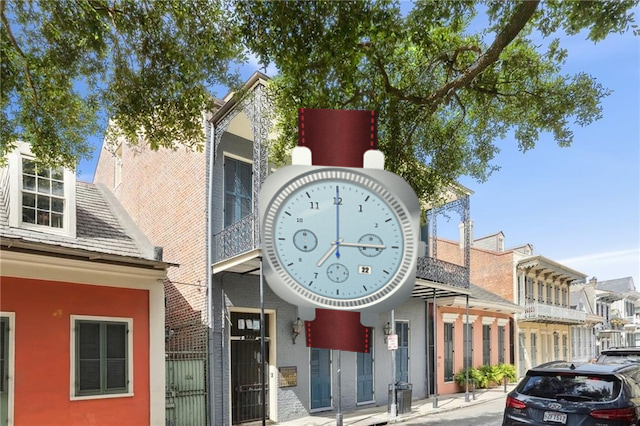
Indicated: 7 h 15 min
